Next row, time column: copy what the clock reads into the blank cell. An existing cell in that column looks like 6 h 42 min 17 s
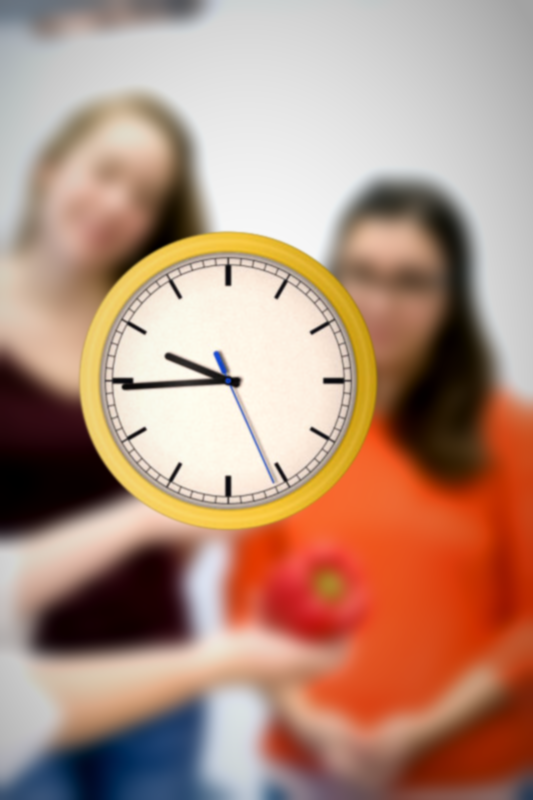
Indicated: 9 h 44 min 26 s
